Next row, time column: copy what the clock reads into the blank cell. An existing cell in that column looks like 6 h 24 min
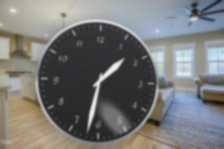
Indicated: 1 h 32 min
